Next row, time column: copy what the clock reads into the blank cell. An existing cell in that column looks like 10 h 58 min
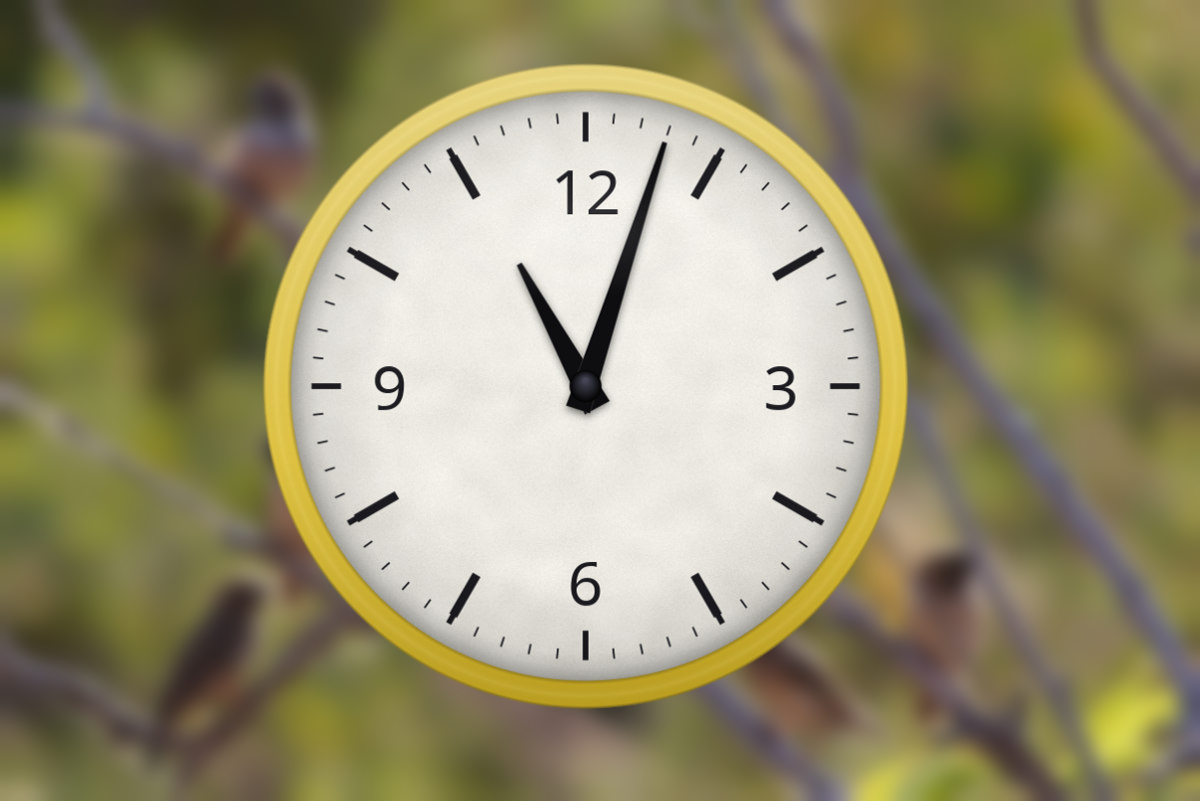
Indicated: 11 h 03 min
